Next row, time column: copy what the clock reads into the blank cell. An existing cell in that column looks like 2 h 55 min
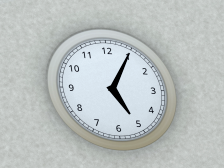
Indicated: 5 h 05 min
